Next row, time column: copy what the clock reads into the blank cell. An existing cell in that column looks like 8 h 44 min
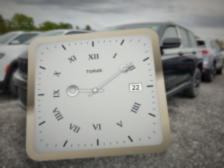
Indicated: 9 h 09 min
